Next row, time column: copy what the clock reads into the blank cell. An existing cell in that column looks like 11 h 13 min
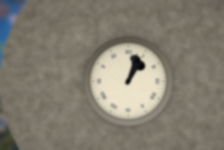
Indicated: 1 h 03 min
